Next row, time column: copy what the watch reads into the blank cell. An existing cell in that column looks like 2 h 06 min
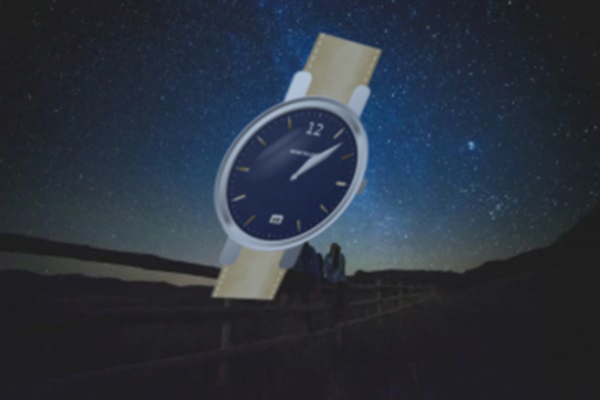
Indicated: 1 h 07 min
